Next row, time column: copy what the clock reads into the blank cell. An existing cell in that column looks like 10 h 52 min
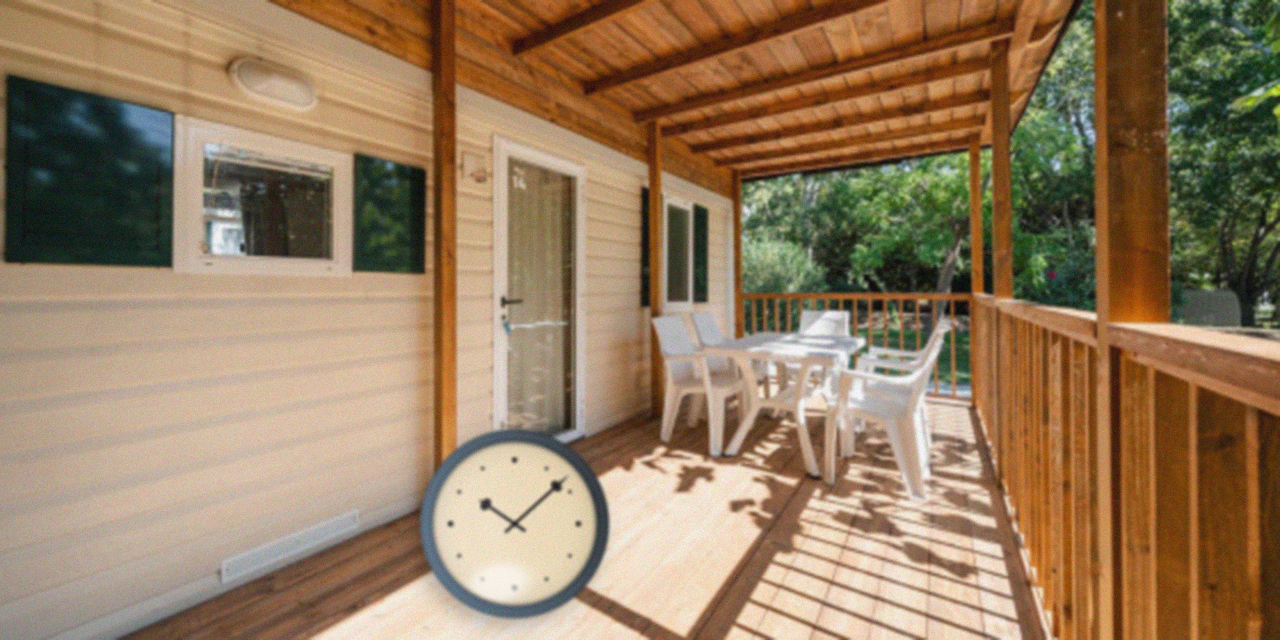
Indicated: 10 h 08 min
